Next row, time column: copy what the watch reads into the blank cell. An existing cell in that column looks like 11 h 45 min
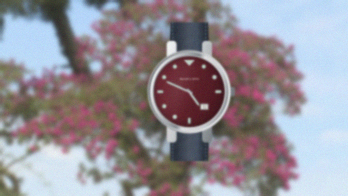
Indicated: 4 h 49 min
